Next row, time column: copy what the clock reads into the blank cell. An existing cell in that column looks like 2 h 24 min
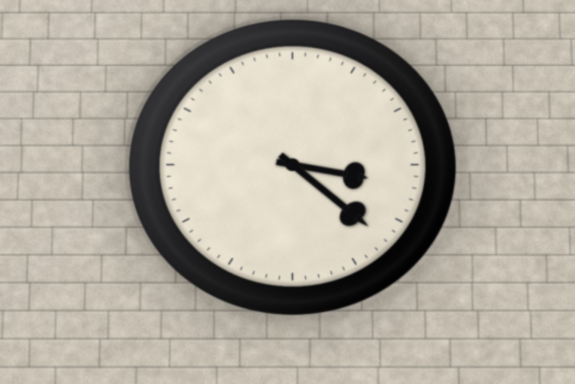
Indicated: 3 h 22 min
